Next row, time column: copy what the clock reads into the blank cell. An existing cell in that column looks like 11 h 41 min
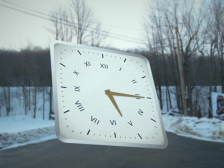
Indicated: 5 h 15 min
